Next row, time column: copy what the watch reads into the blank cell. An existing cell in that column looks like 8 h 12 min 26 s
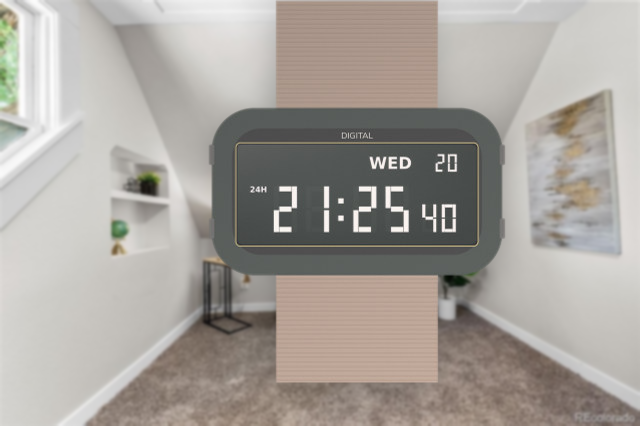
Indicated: 21 h 25 min 40 s
